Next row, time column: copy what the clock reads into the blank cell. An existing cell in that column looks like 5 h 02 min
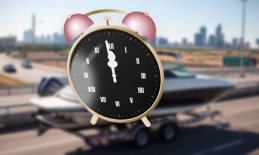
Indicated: 11 h 59 min
